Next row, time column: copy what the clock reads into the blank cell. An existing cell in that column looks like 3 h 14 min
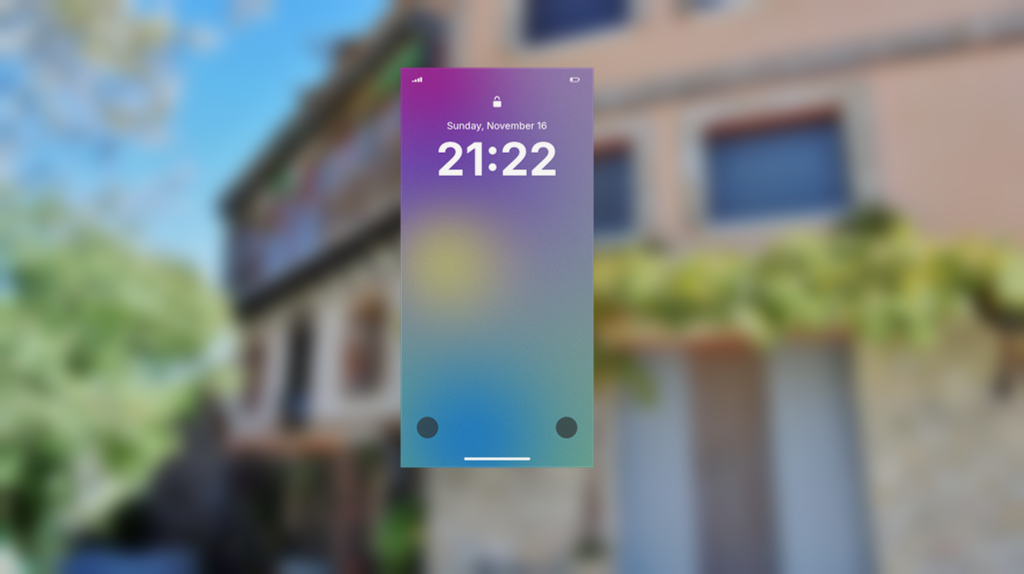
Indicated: 21 h 22 min
